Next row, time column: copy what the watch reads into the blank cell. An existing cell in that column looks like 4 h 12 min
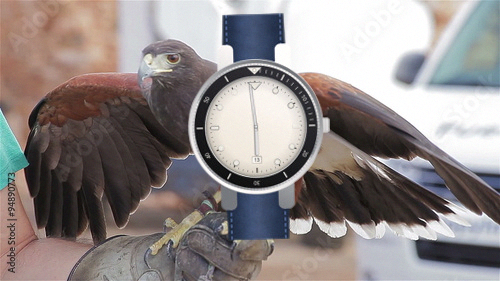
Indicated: 5 h 59 min
